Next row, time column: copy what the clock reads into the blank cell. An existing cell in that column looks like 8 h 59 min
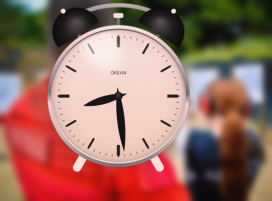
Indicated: 8 h 29 min
